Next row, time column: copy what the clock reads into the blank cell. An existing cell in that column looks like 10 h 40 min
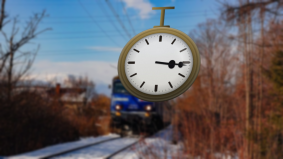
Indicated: 3 h 16 min
